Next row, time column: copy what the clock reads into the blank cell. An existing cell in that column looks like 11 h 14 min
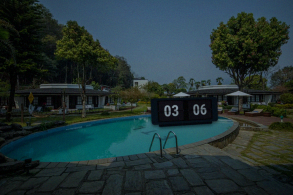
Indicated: 3 h 06 min
